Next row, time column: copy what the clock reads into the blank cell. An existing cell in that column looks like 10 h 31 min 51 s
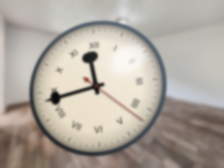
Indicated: 11 h 43 min 22 s
